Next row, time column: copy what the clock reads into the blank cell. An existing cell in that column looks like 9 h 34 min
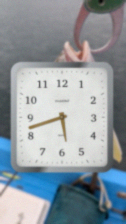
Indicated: 5 h 42 min
